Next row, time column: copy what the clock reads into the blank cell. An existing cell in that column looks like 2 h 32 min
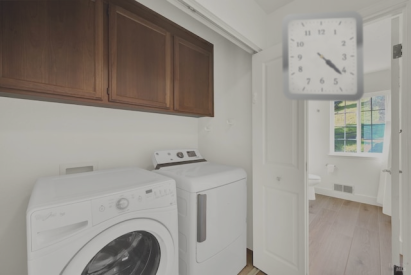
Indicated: 4 h 22 min
